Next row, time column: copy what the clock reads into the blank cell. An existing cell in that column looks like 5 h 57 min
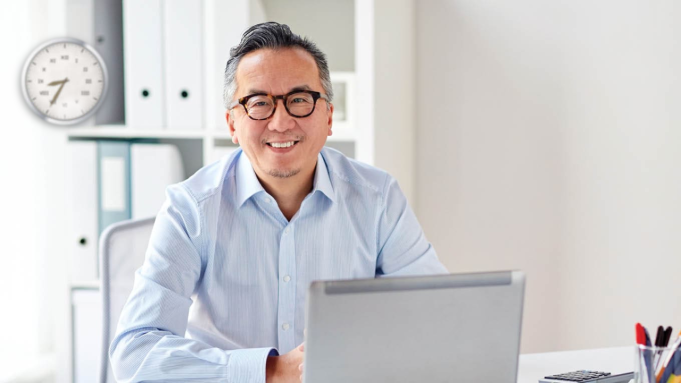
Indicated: 8 h 35 min
